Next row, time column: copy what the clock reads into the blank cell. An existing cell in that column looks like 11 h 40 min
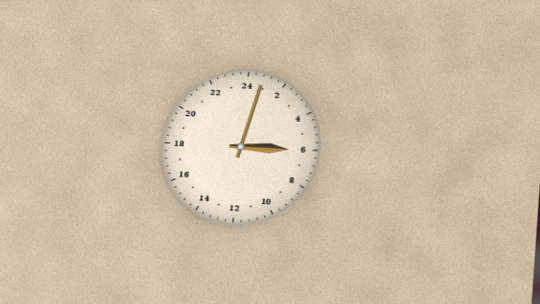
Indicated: 6 h 02 min
